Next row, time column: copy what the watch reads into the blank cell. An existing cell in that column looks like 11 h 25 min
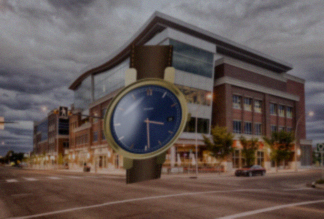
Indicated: 3 h 29 min
